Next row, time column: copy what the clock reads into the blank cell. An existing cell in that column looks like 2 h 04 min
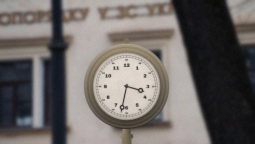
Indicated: 3 h 32 min
